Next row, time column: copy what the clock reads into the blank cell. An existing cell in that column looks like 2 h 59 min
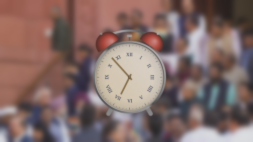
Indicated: 6 h 53 min
